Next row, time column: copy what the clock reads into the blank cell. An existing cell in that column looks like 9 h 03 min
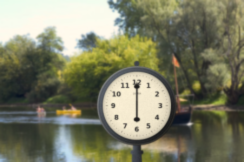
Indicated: 6 h 00 min
